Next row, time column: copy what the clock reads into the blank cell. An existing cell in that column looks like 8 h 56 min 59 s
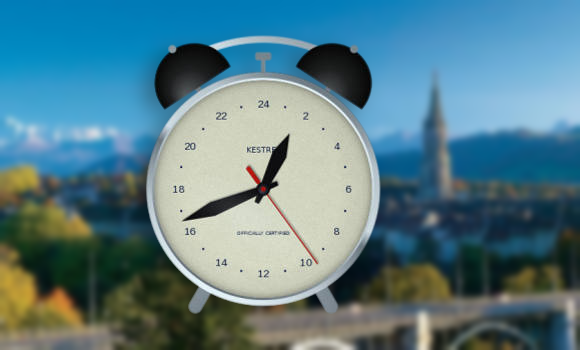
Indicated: 1 h 41 min 24 s
